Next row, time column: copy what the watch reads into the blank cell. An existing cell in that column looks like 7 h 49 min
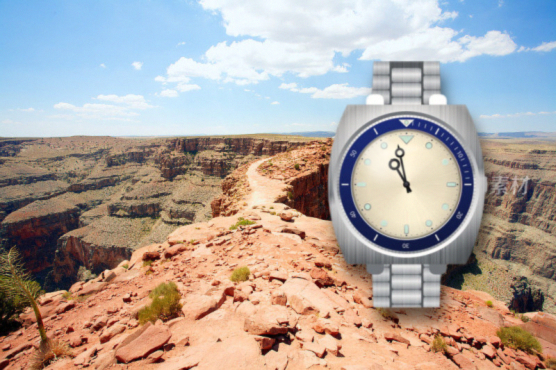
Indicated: 10 h 58 min
